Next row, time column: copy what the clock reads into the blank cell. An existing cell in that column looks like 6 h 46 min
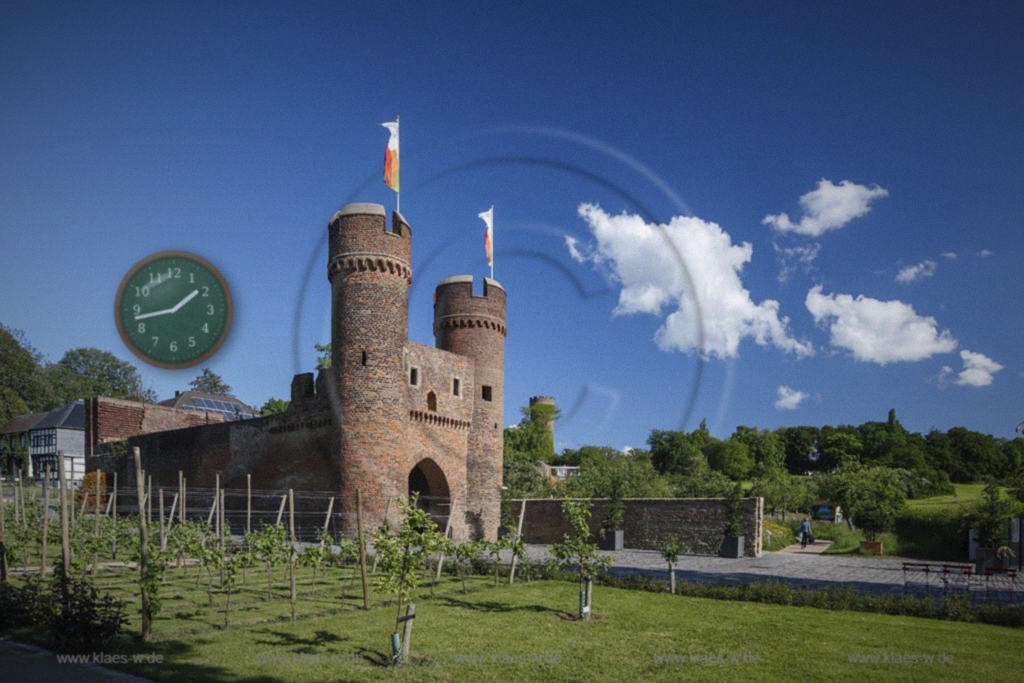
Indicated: 1 h 43 min
